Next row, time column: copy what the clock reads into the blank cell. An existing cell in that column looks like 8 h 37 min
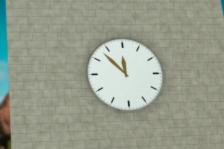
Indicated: 11 h 53 min
